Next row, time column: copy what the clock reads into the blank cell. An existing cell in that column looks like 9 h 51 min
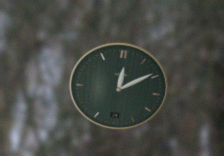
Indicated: 12 h 09 min
